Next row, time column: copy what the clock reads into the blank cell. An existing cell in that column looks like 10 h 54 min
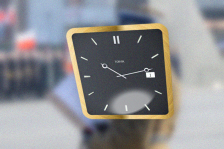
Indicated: 10 h 13 min
